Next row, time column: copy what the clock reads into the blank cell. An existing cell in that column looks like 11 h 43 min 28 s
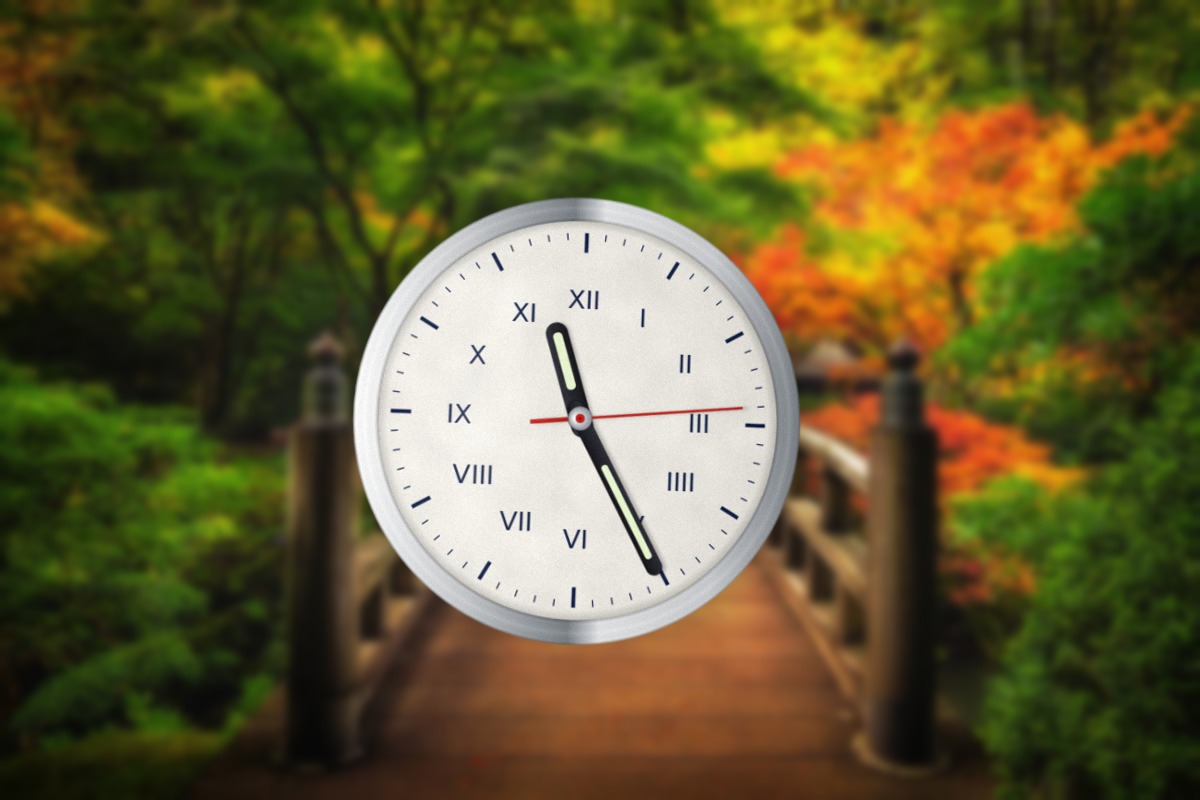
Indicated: 11 h 25 min 14 s
